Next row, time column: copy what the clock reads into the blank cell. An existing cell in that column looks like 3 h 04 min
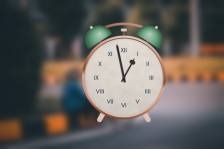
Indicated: 12 h 58 min
